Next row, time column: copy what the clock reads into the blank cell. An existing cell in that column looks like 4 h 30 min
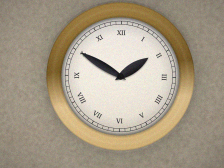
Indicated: 1 h 50 min
